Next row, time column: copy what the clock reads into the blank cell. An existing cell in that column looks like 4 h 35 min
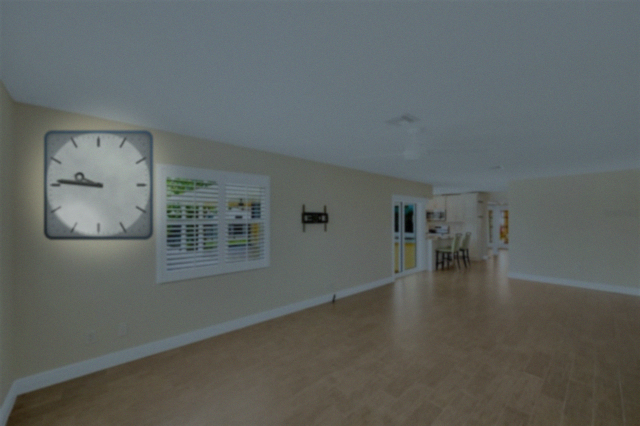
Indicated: 9 h 46 min
